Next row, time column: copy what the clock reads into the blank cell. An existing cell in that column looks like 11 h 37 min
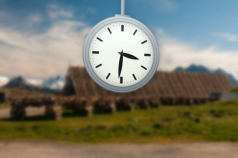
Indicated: 3 h 31 min
